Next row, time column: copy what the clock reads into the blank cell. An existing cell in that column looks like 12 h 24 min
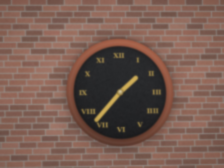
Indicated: 1 h 37 min
